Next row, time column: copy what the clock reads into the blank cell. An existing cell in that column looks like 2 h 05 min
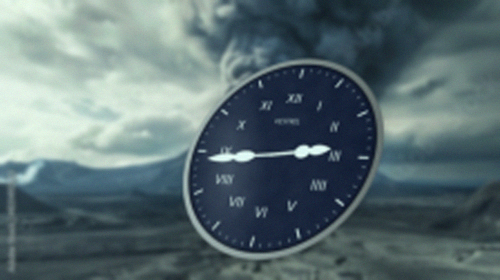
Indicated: 2 h 44 min
